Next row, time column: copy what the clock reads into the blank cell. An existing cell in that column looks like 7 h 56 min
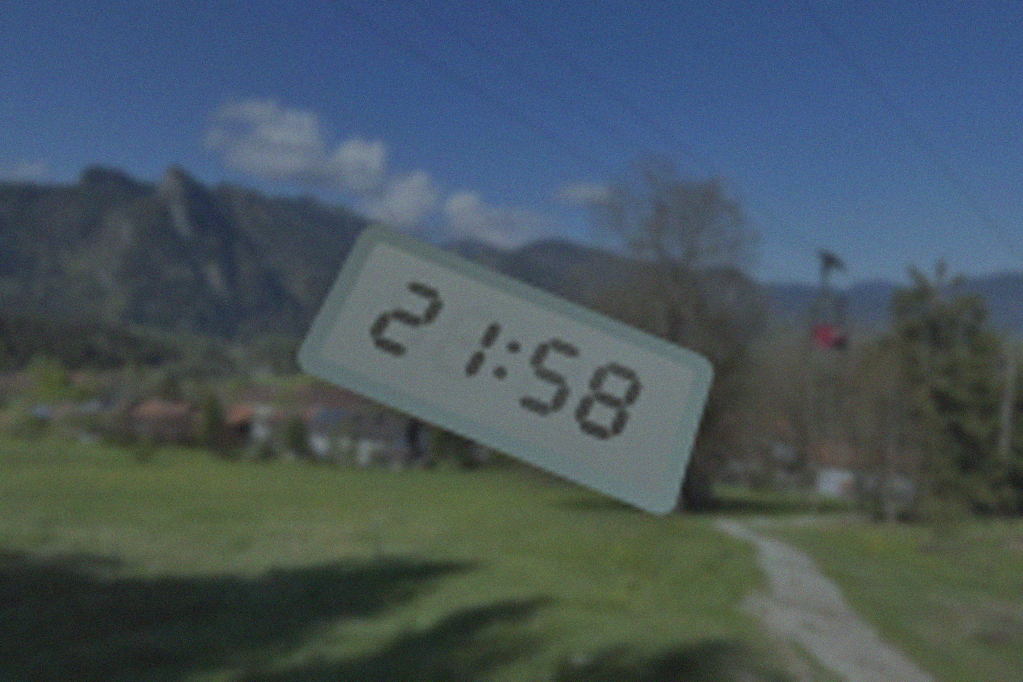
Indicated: 21 h 58 min
